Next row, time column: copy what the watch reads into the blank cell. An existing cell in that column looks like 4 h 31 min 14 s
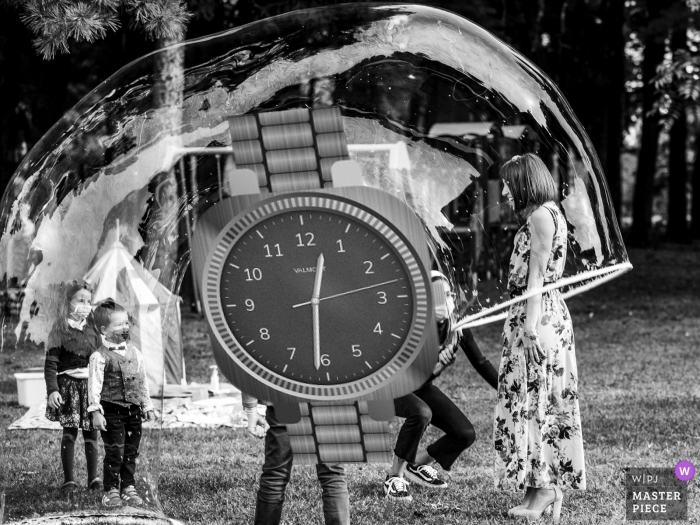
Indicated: 12 h 31 min 13 s
